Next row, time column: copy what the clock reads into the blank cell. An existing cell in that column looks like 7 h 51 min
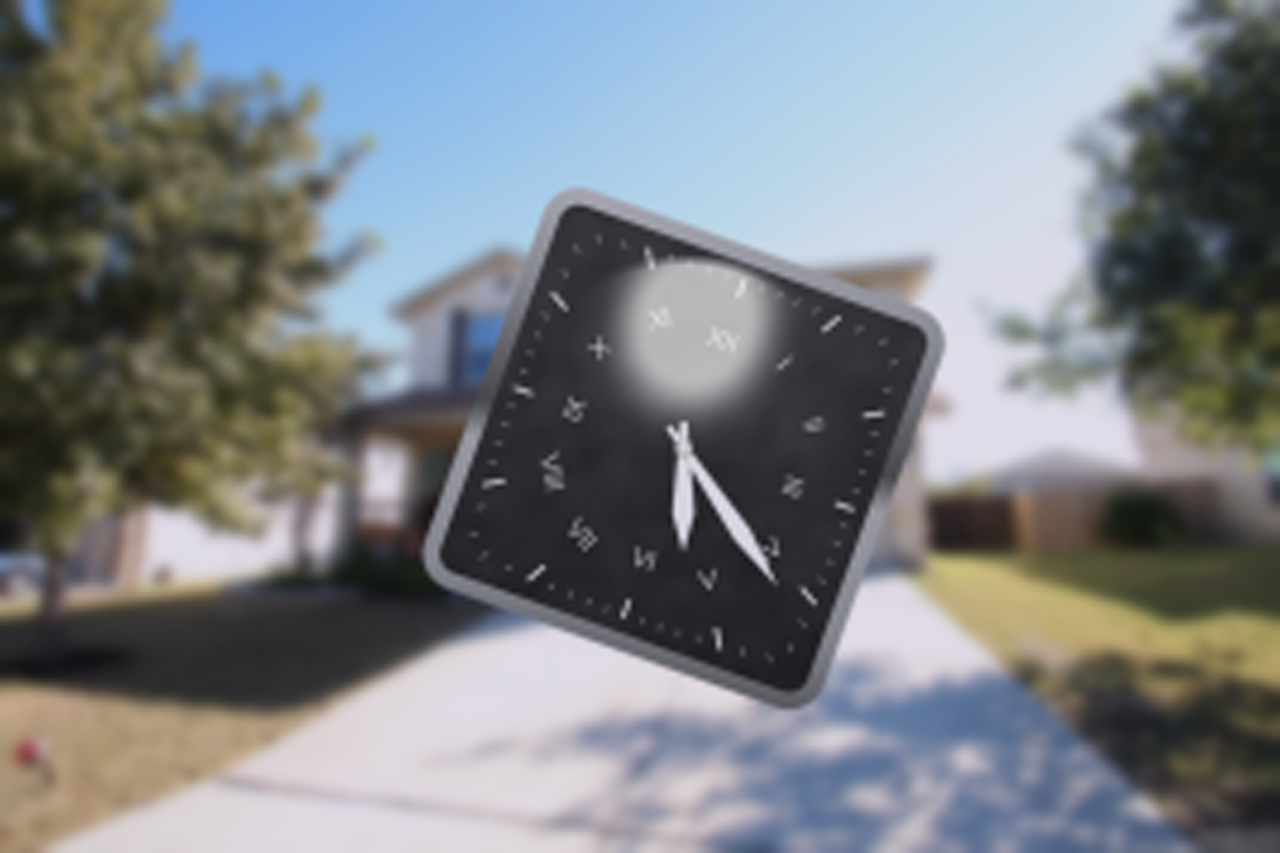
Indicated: 5 h 21 min
